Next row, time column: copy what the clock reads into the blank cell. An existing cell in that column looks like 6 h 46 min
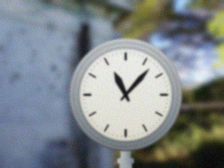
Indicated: 11 h 07 min
